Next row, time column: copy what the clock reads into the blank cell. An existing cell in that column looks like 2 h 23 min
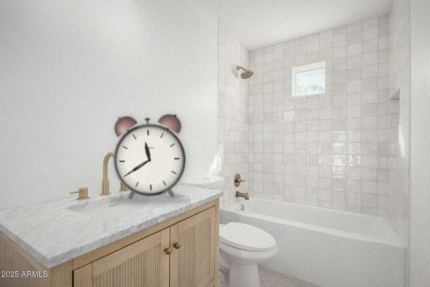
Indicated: 11 h 40 min
